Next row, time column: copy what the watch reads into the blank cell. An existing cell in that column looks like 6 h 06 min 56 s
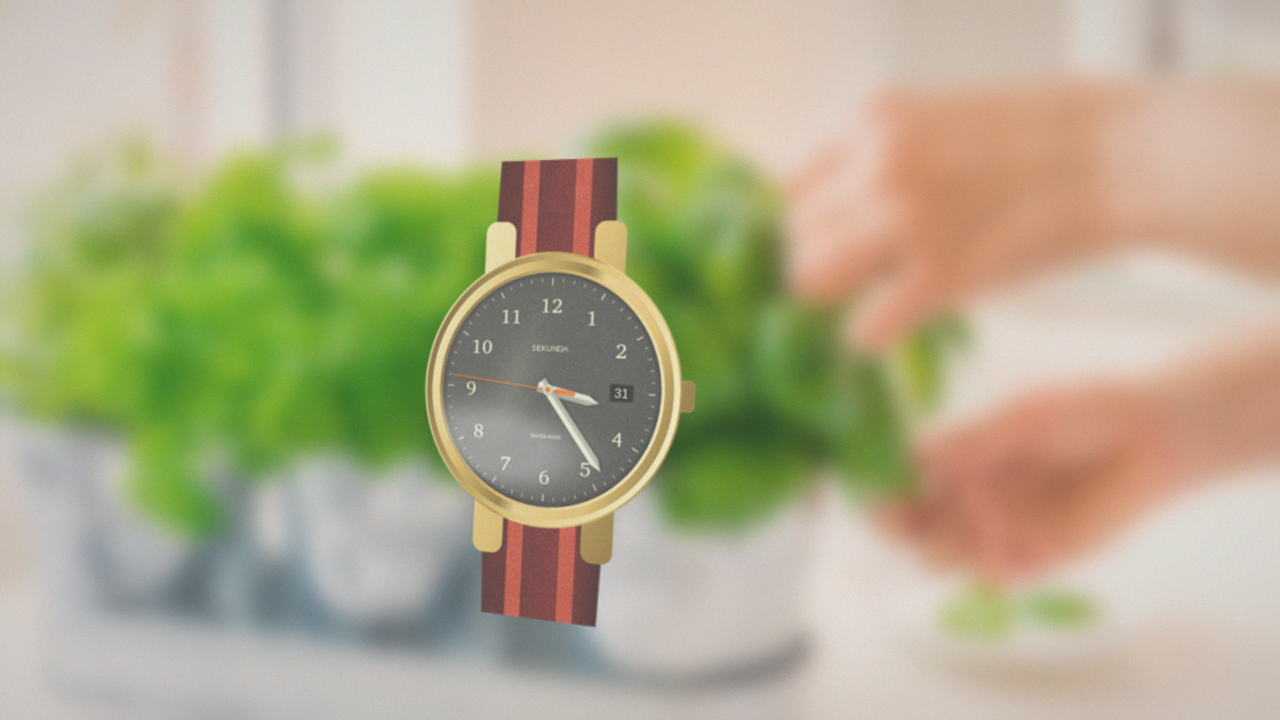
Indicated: 3 h 23 min 46 s
